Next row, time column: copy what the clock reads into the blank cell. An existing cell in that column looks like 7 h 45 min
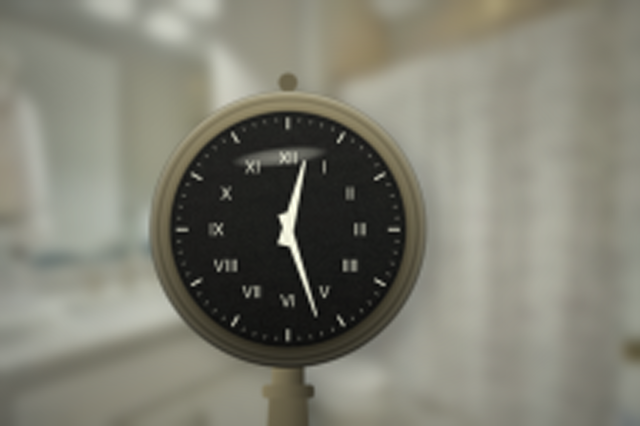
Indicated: 12 h 27 min
